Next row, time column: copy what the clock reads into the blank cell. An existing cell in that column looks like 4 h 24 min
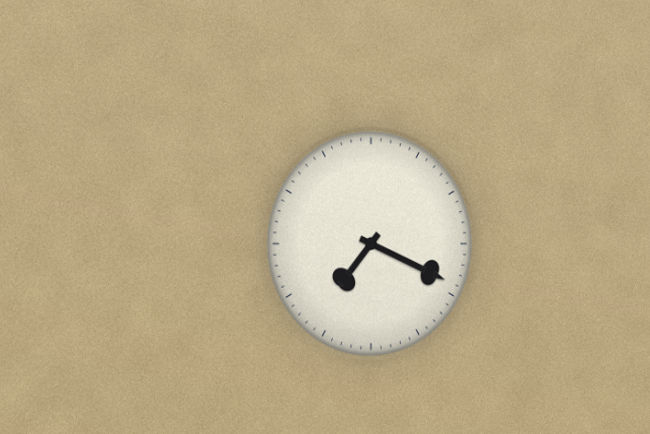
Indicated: 7 h 19 min
